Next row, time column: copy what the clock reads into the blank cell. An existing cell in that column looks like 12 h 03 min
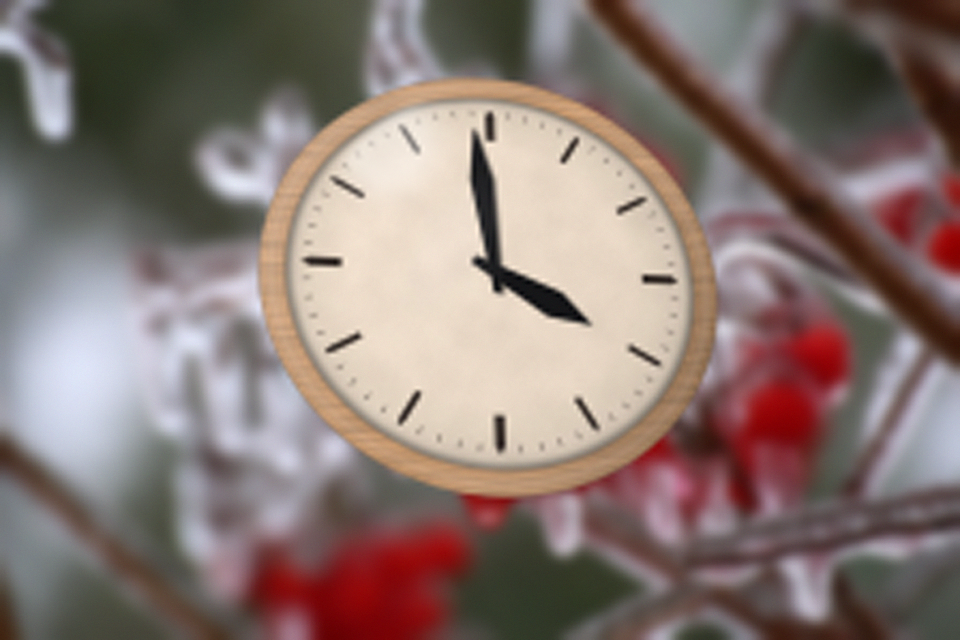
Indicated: 3 h 59 min
